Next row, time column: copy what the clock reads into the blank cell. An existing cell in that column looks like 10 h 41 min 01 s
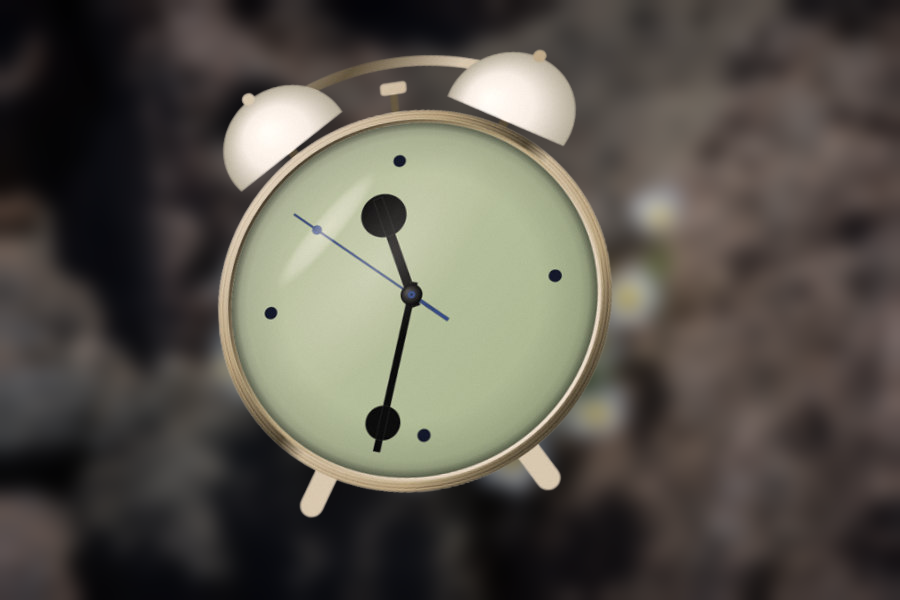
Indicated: 11 h 32 min 52 s
